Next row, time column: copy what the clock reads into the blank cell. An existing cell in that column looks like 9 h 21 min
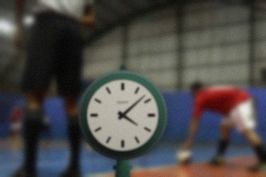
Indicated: 4 h 08 min
